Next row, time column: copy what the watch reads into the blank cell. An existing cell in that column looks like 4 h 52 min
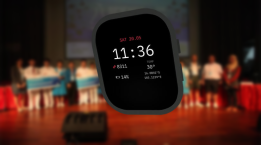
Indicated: 11 h 36 min
